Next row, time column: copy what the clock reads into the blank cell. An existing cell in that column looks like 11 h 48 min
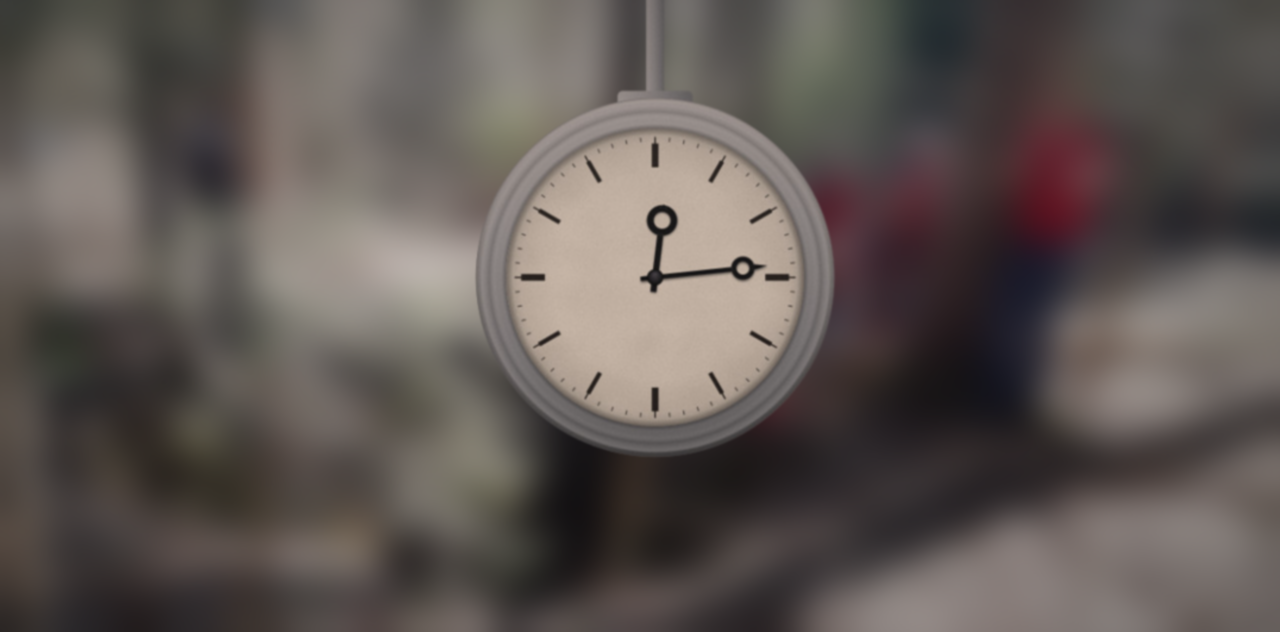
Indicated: 12 h 14 min
